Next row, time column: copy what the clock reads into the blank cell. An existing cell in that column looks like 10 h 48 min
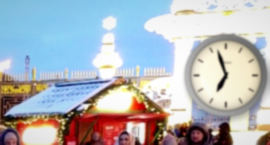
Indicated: 6 h 57 min
